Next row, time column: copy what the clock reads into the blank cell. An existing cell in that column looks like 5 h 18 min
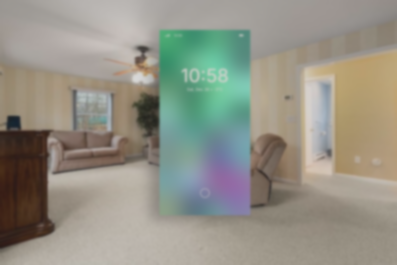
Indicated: 10 h 58 min
